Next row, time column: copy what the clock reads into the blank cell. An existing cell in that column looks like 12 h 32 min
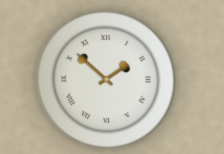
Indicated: 1 h 52 min
